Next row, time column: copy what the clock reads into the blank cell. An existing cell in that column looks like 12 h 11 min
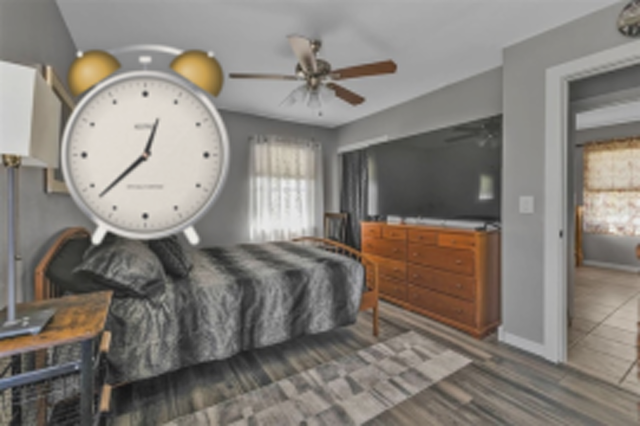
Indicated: 12 h 38 min
